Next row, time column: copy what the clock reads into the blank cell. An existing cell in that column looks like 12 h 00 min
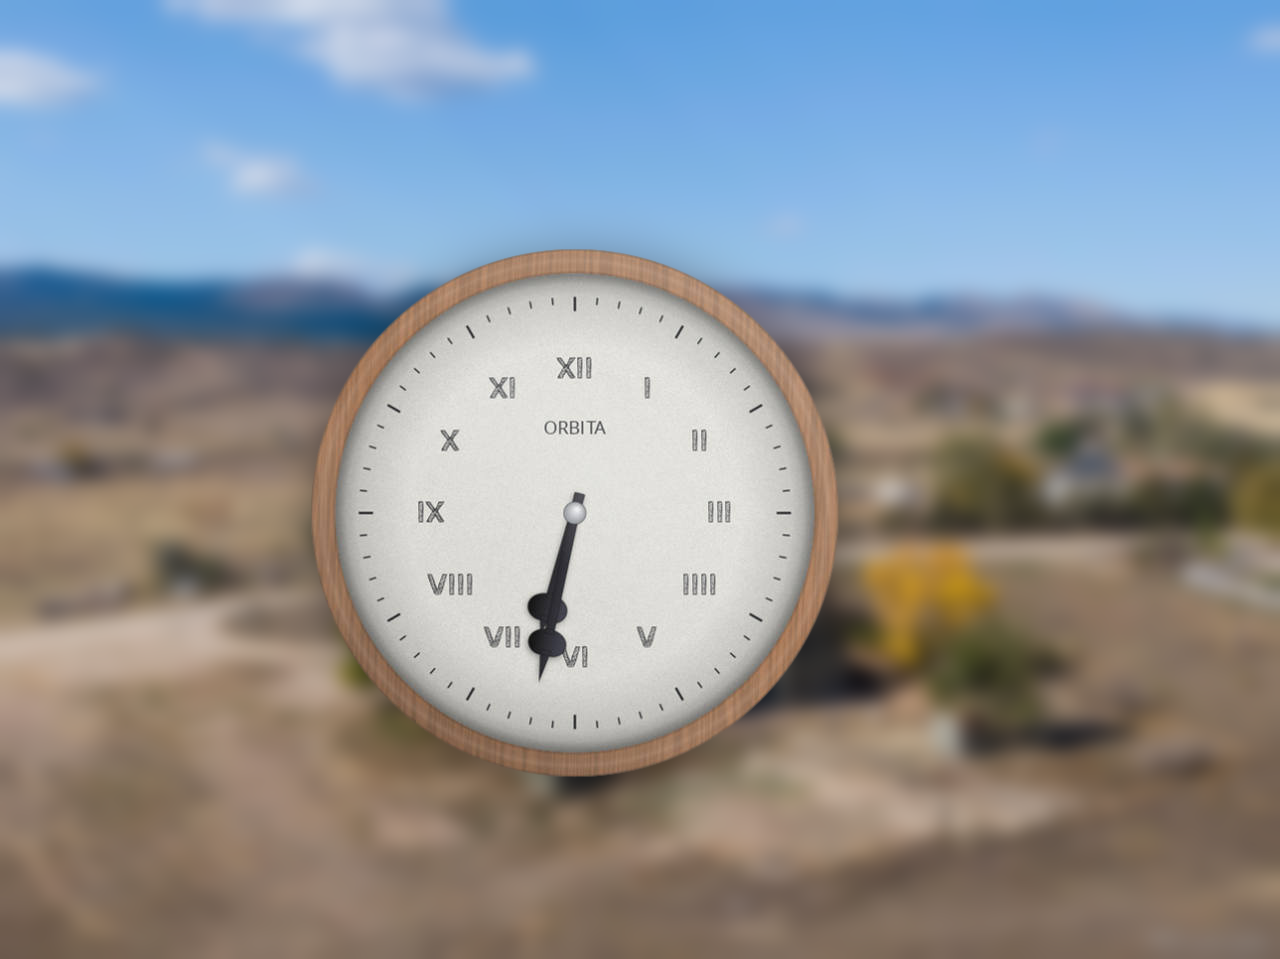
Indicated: 6 h 32 min
